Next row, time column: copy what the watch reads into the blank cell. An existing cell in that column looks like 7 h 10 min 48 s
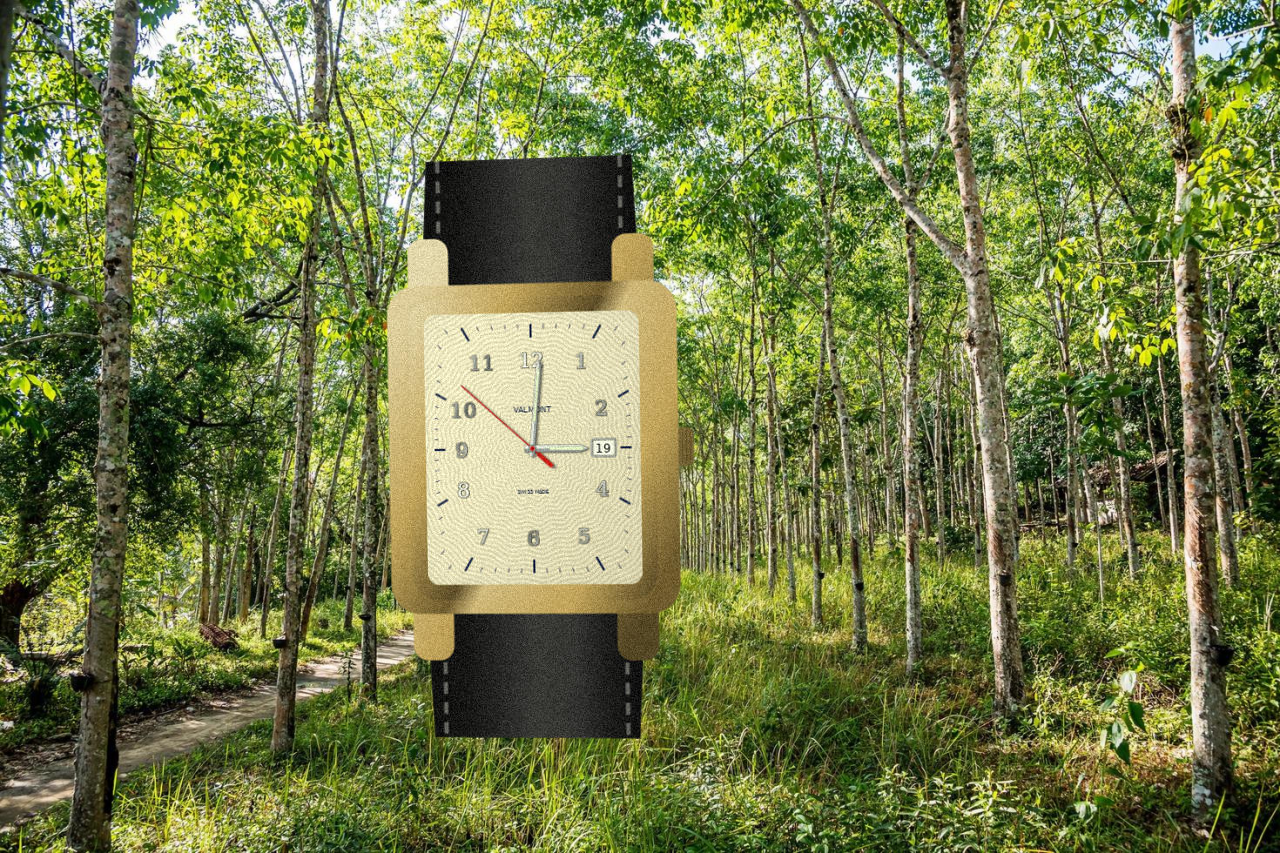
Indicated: 3 h 00 min 52 s
